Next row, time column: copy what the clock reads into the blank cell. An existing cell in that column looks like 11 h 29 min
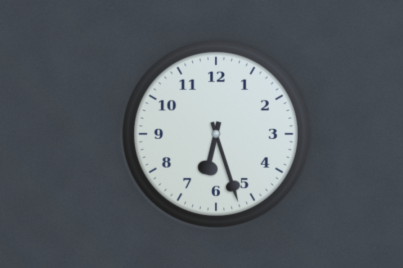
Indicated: 6 h 27 min
